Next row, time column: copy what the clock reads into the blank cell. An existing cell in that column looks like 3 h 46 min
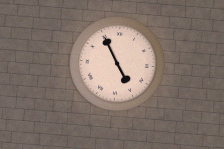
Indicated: 4 h 55 min
